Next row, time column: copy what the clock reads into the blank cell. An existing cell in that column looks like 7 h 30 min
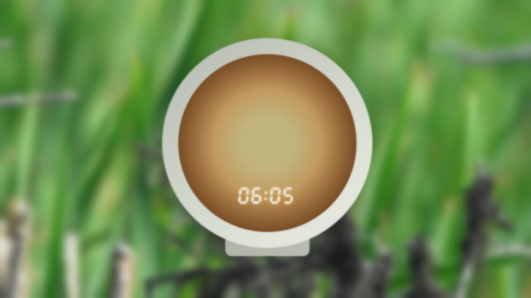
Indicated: 6 h 05 min
